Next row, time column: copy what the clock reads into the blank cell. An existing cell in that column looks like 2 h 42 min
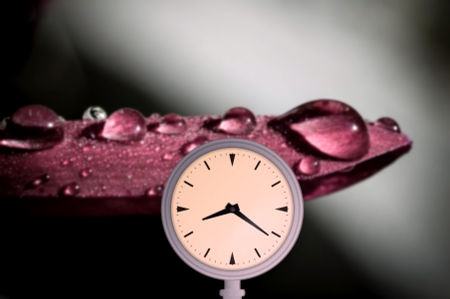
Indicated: 8 h 21 min
